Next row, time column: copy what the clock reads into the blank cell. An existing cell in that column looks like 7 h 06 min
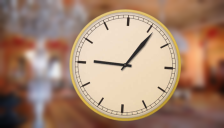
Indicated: 9 h 06 min
